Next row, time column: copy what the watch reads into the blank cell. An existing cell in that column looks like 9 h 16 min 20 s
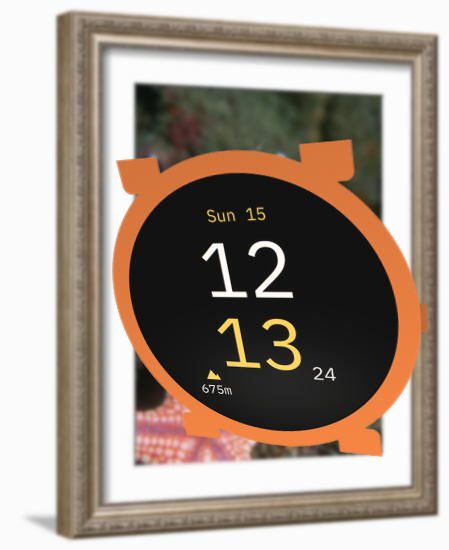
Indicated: 12 h 13 min 24 s
